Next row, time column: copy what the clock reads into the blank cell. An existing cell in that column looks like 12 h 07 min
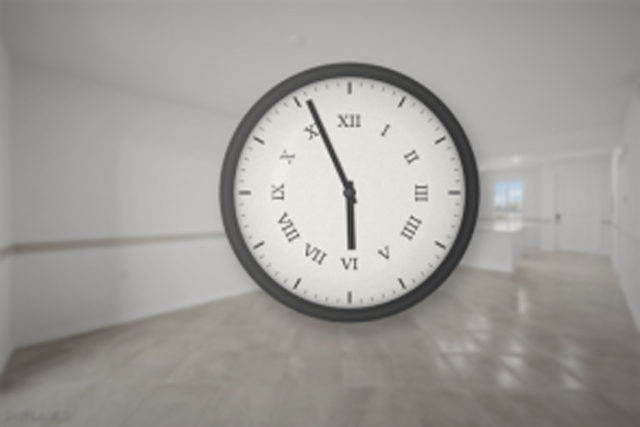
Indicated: 5 h 56 min
